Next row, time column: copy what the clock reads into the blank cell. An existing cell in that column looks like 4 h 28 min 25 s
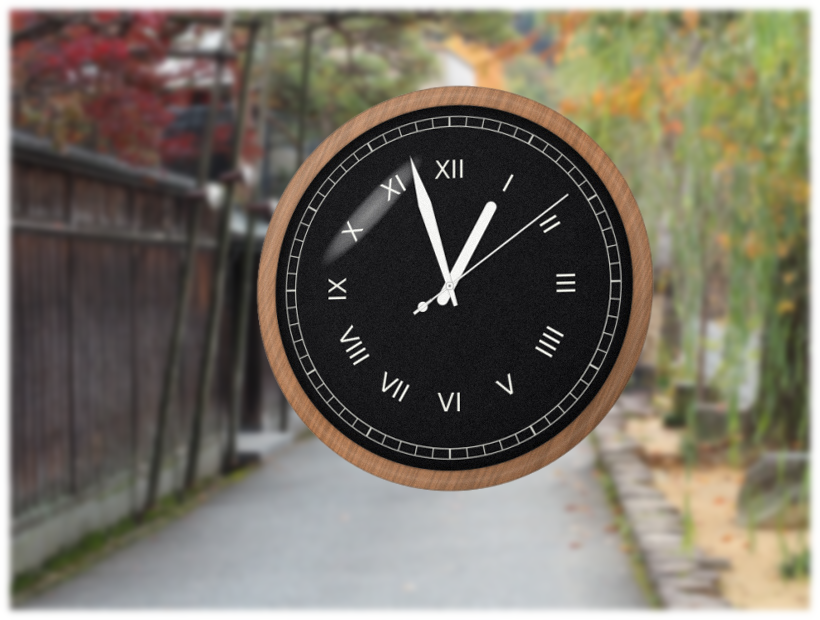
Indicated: 12 h 57 min 09 s
